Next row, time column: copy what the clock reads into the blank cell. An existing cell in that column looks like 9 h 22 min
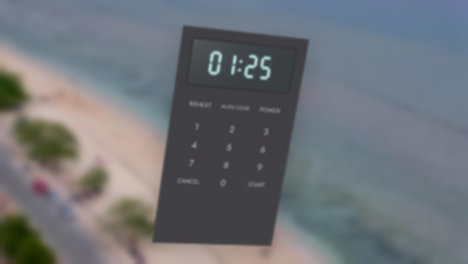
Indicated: 1 h 25 min
